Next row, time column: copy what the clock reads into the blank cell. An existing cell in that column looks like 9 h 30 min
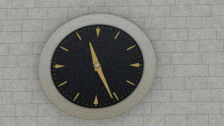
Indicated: 11 h 26 min
